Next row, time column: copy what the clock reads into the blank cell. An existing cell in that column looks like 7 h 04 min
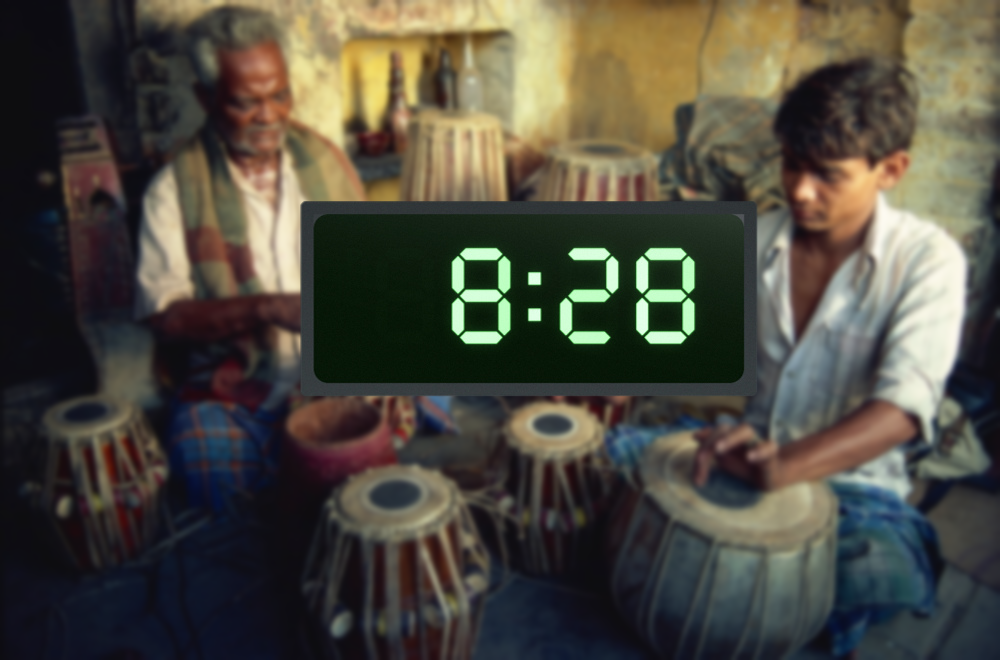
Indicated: 8 h 28 min
